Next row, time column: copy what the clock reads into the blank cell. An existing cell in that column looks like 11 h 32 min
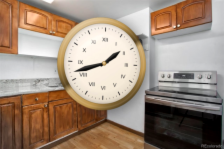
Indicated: 1 h 42 min
